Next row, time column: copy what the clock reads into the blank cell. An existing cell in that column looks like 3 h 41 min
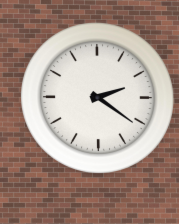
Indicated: 2 h 21 min
